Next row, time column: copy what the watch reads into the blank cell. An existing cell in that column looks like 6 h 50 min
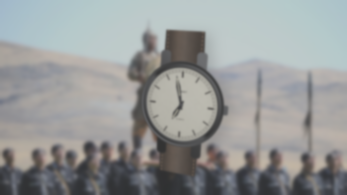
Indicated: 6 h 58 min
